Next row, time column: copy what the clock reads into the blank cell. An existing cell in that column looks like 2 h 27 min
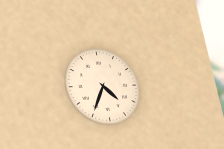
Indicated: 4 h 35 min
